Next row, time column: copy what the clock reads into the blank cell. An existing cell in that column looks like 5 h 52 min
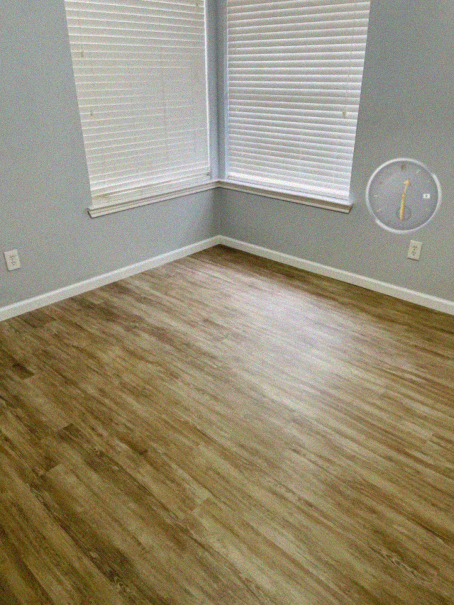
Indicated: 12 h 31 min
